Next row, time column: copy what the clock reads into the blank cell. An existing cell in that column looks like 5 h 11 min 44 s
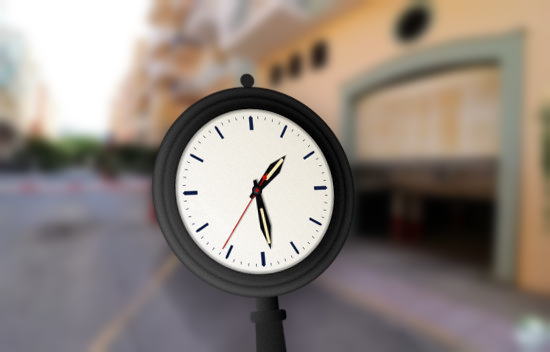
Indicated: 1 h 28 min 36 s
